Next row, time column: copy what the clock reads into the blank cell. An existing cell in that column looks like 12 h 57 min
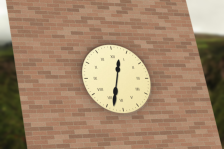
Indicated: 12 h 33 min
